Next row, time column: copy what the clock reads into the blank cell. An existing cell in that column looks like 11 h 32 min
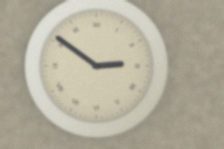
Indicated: 2 h 51 min
